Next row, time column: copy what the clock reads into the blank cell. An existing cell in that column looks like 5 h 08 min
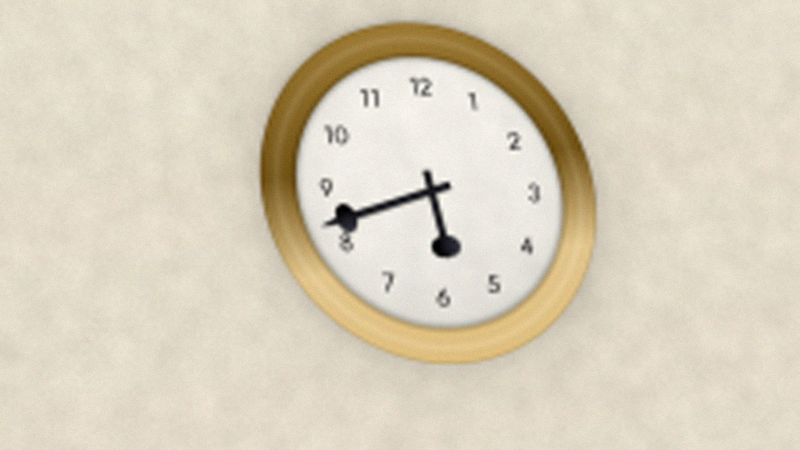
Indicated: 5 h 42 min
